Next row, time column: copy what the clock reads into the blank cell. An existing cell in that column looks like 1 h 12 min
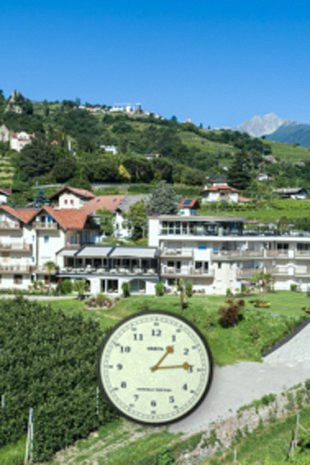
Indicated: 1 h 14 min
